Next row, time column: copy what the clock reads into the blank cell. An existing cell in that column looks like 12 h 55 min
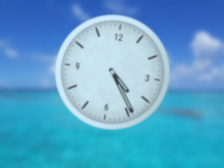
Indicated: 4 h 24 min
